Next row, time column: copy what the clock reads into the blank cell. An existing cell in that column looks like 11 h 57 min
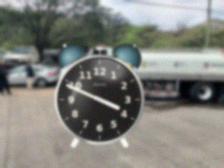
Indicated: 3 h 49 min
